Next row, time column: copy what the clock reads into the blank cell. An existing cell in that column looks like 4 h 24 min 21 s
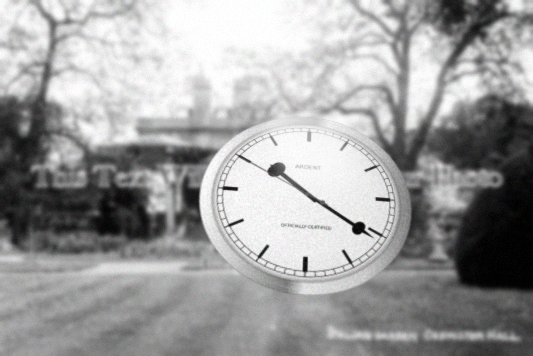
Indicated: 10 h 20 min 50 s
